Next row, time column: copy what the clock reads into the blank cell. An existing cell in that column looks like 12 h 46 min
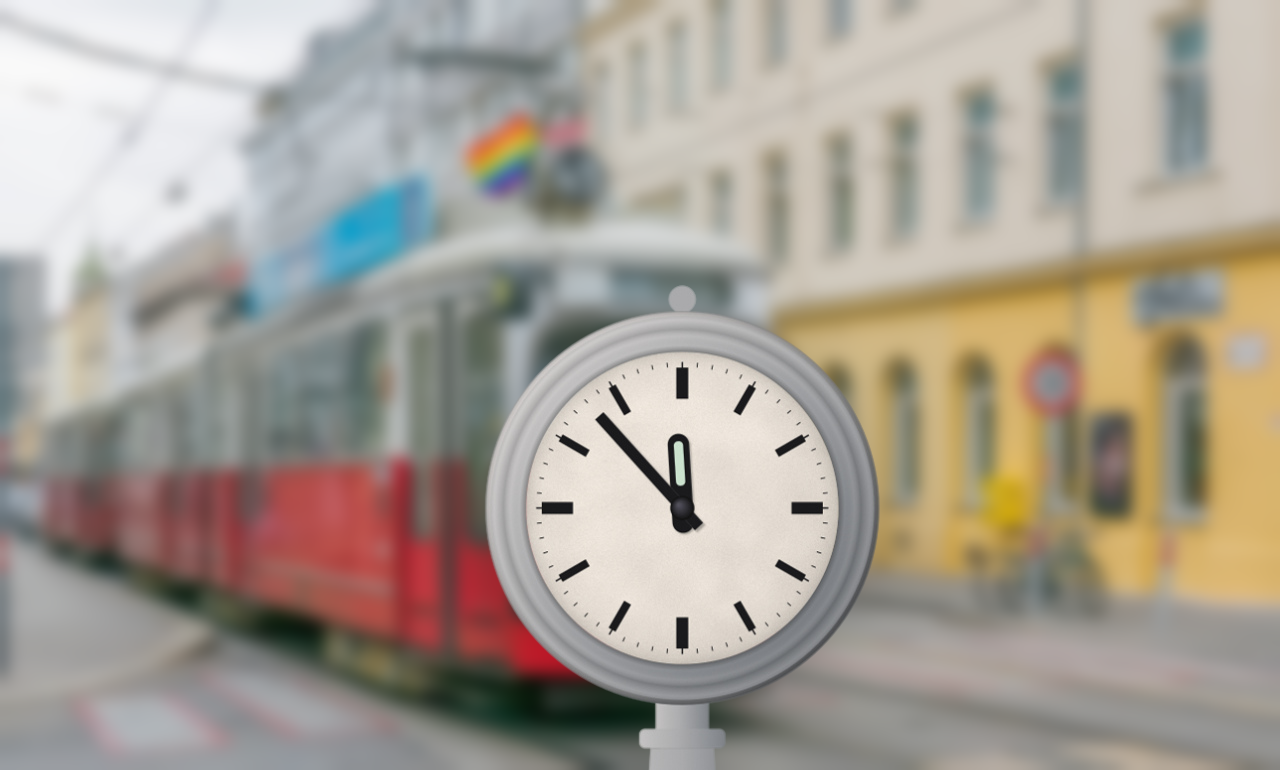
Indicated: 11 h 53 min
